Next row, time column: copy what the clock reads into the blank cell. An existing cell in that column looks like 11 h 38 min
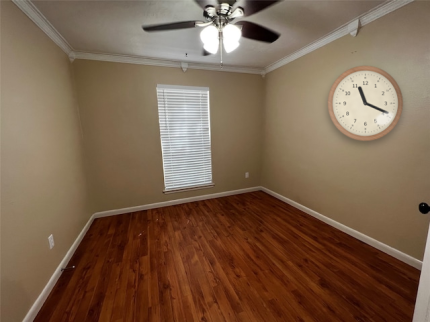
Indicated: 11 h 19 min
